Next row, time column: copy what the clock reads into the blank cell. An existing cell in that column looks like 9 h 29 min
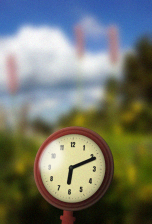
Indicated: 6 h 11 min
